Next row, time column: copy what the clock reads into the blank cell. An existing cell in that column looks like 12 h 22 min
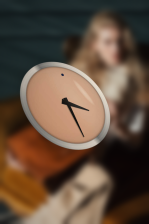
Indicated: 3 h 27 min
